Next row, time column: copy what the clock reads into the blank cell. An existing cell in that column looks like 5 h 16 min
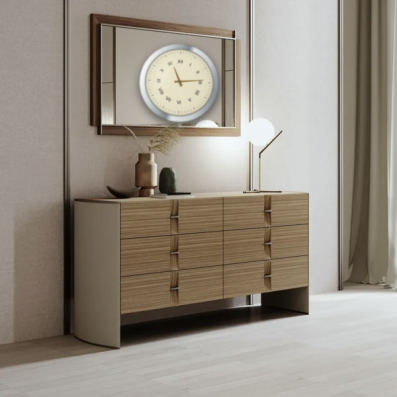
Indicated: 11 h 14 min
